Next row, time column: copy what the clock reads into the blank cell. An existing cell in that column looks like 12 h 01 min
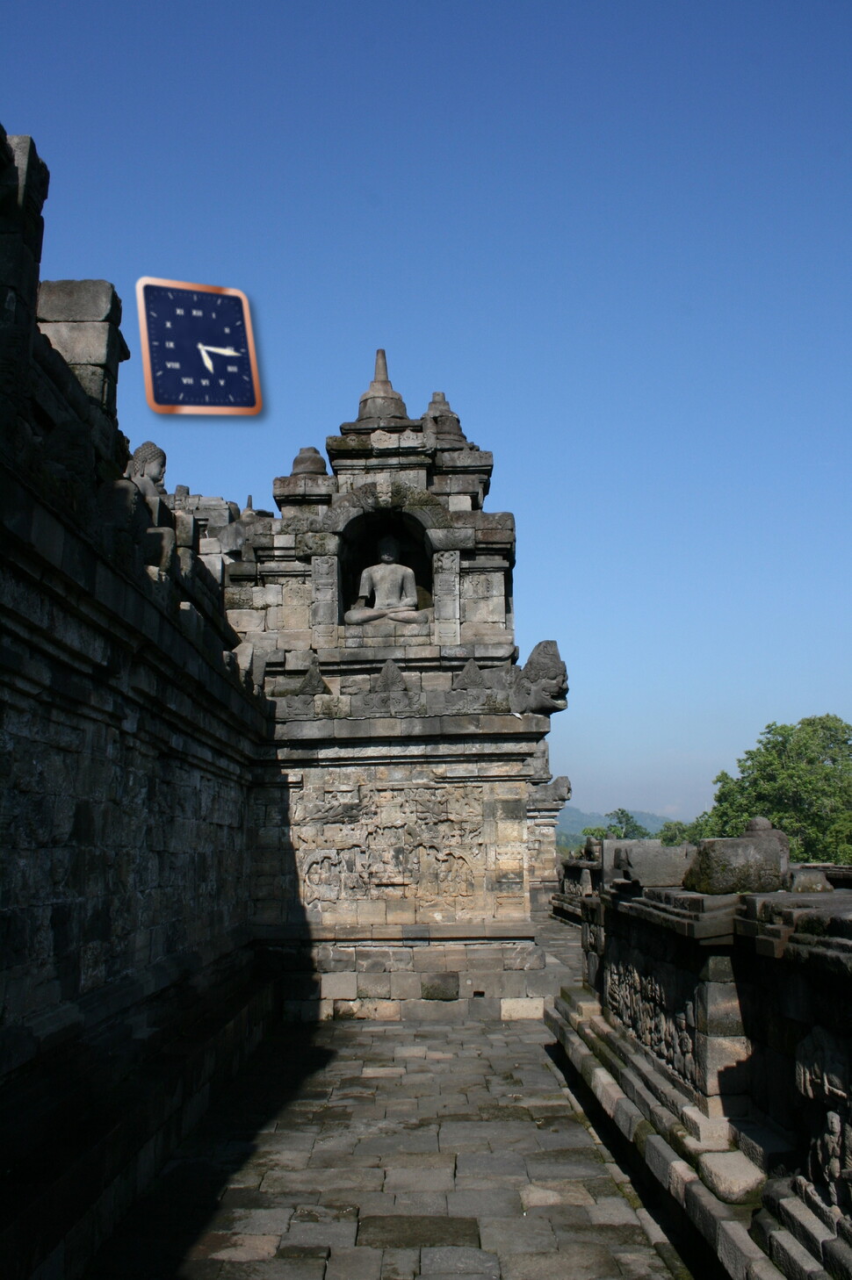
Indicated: 5 h 16 min
